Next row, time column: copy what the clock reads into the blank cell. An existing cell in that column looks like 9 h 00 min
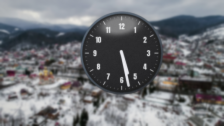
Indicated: 5 h 28 min
